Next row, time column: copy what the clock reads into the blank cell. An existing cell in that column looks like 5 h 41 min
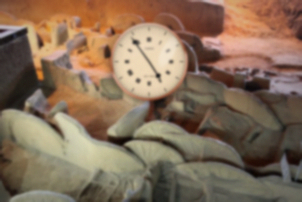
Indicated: 4 h 54 min
